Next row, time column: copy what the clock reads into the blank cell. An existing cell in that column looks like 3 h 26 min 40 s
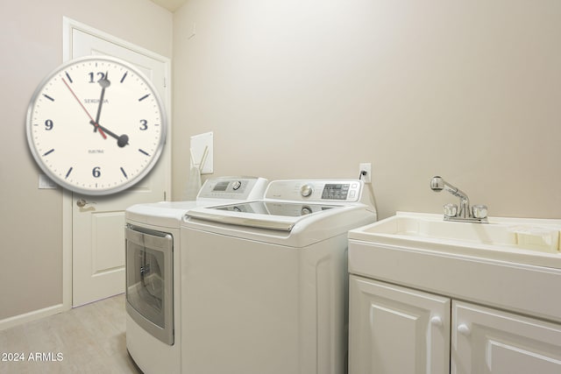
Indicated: 4 h 01 min 54 s
